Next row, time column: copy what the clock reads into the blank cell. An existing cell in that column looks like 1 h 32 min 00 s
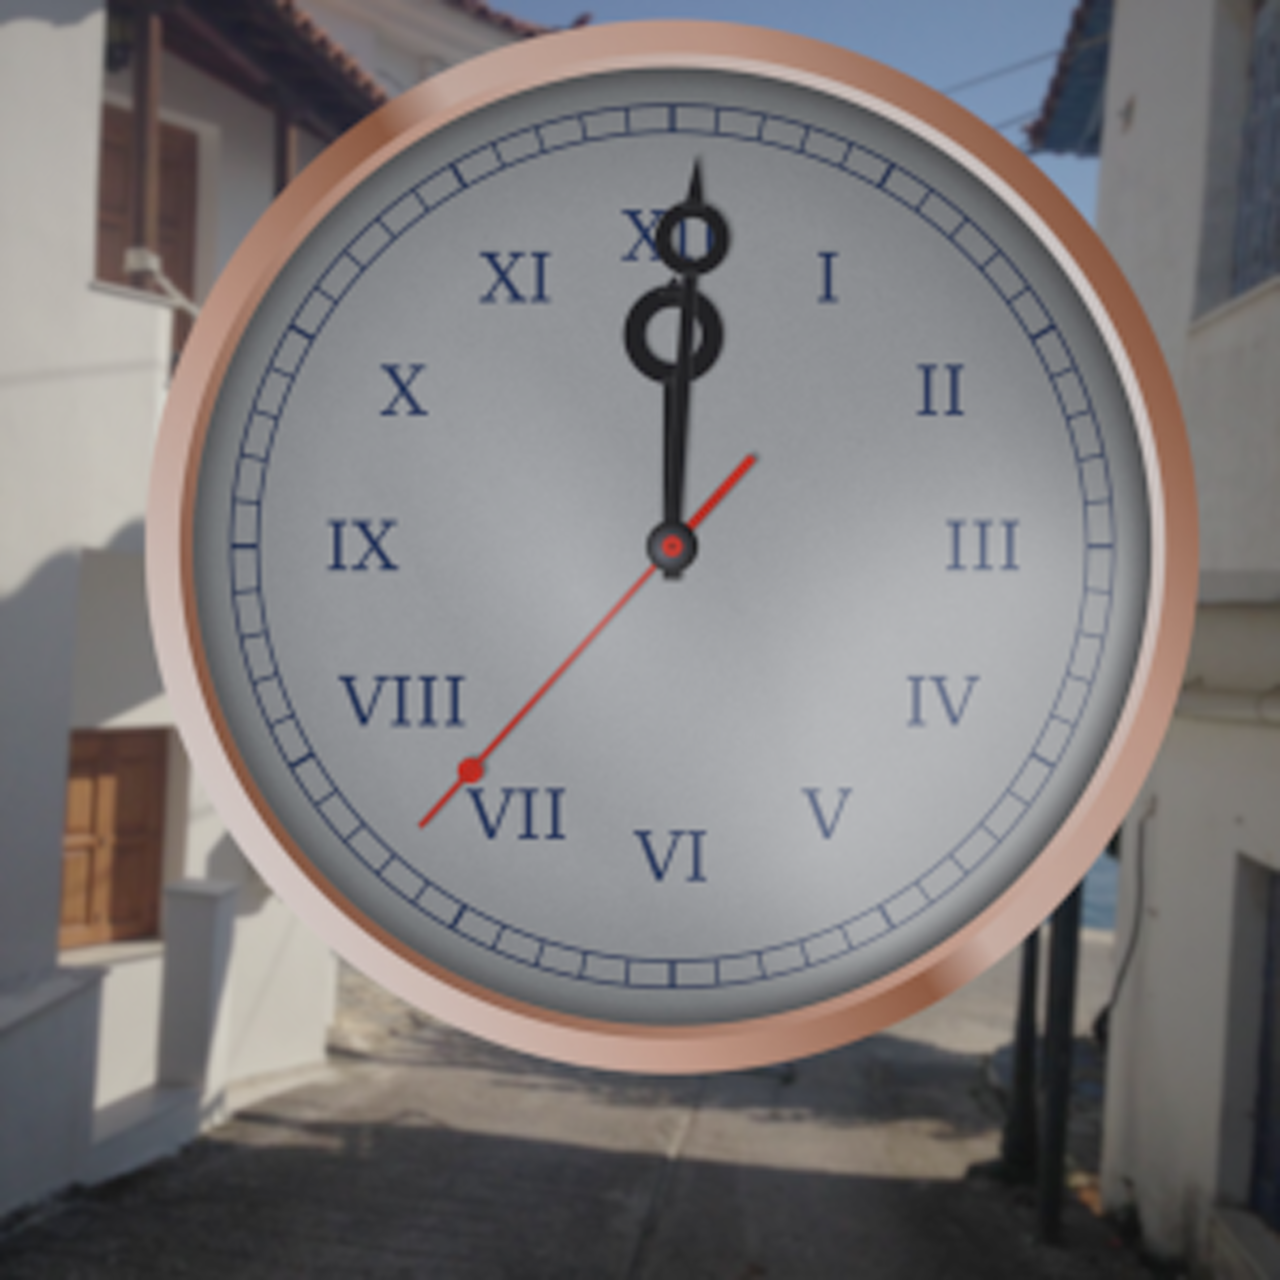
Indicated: 12 h 00 min 37 s
